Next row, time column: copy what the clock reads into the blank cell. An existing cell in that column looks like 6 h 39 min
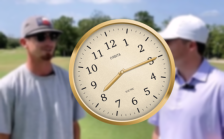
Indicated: 8 h 15 min
